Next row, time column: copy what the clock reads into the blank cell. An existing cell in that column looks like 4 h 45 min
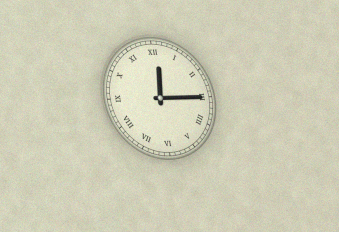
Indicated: 12 h 15 min
